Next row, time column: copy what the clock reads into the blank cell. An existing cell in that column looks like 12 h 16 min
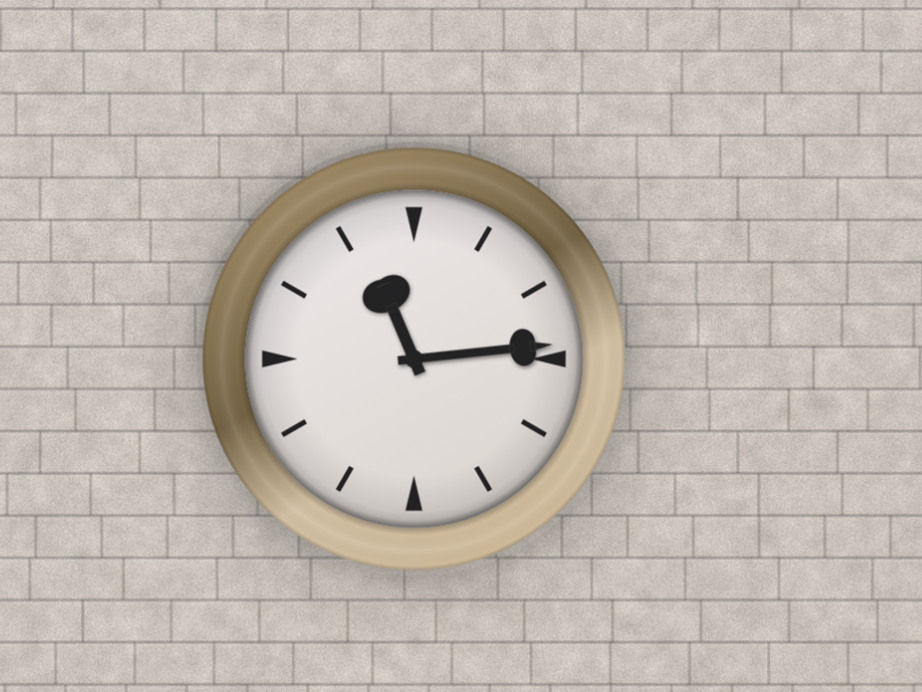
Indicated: 11 h 14 min
